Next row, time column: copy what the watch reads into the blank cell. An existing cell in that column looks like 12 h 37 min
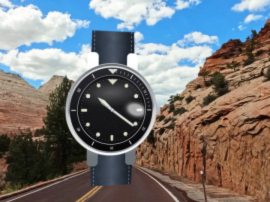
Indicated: 10 h 21 min
